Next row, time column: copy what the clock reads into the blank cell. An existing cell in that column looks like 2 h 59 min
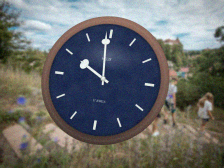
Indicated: 9 h 59 min
